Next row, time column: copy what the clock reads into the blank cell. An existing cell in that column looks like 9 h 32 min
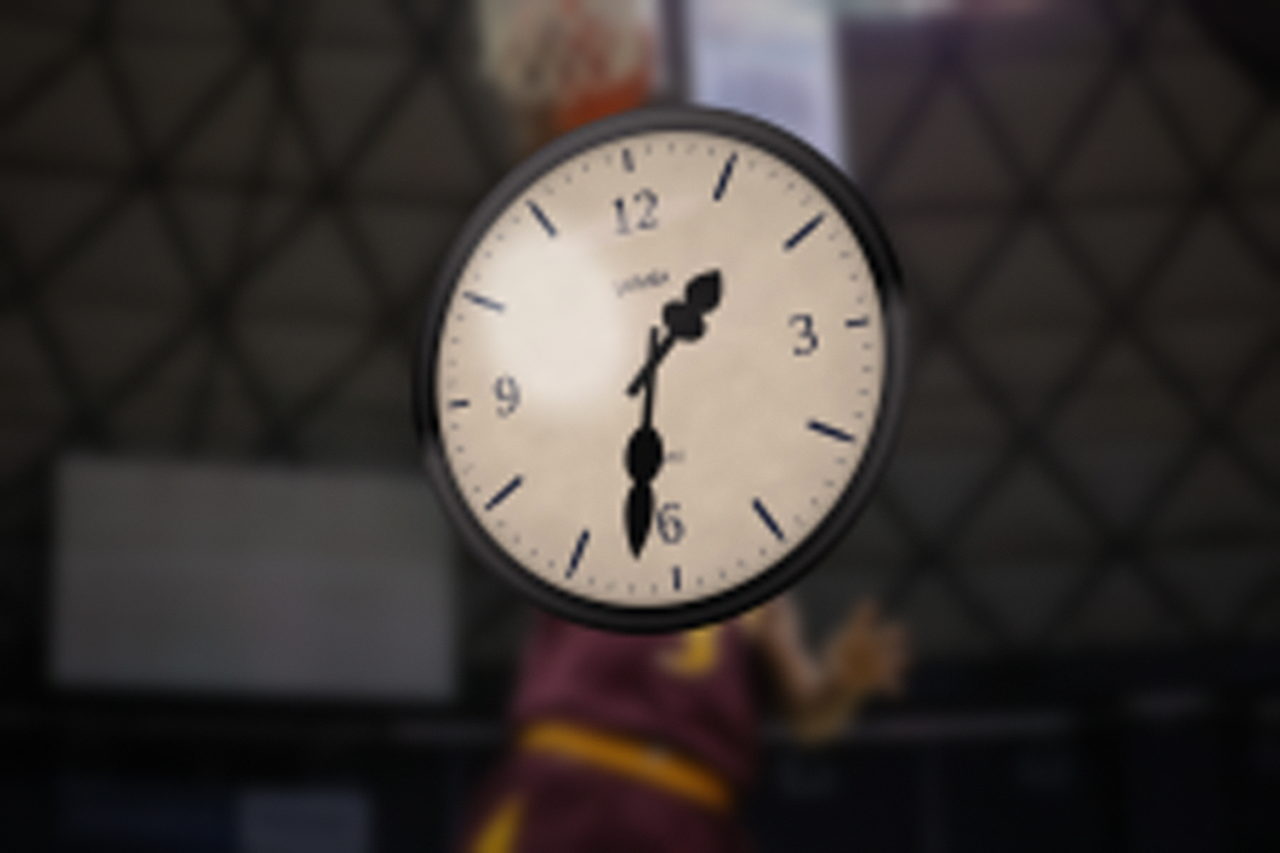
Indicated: 1 h 32 min
